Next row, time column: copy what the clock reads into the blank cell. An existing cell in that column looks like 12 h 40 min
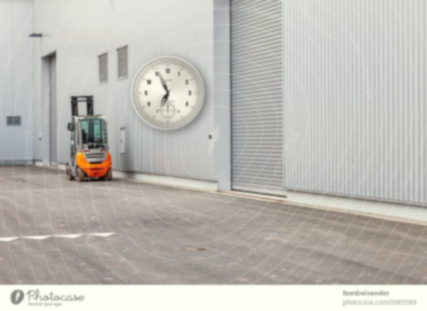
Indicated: 6 h 56 min
